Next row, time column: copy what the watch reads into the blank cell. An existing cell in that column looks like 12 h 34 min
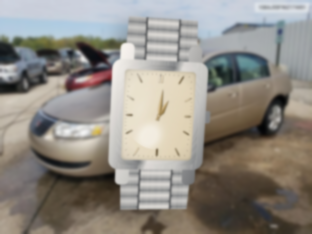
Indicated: 1 h 01 min
